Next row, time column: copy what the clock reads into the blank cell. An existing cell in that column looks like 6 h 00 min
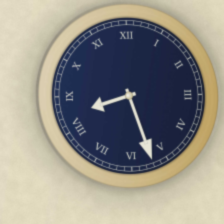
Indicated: 8 h 27 min
